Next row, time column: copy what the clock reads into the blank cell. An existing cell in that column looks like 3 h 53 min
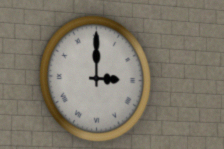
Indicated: 3 h 00 min
